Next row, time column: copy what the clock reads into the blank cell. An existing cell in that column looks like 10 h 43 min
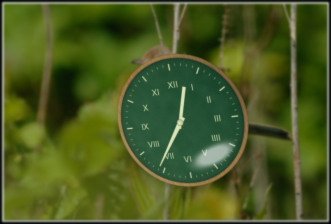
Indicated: 12 h 36 min
